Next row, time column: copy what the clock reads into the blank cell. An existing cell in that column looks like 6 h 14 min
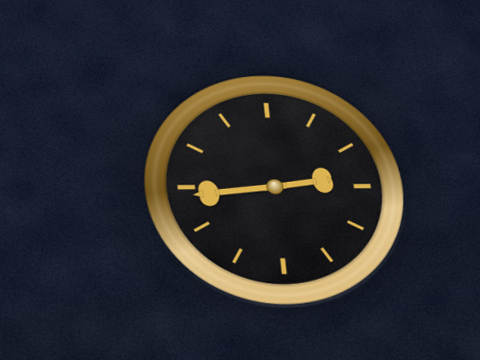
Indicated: 2 h 44 min
